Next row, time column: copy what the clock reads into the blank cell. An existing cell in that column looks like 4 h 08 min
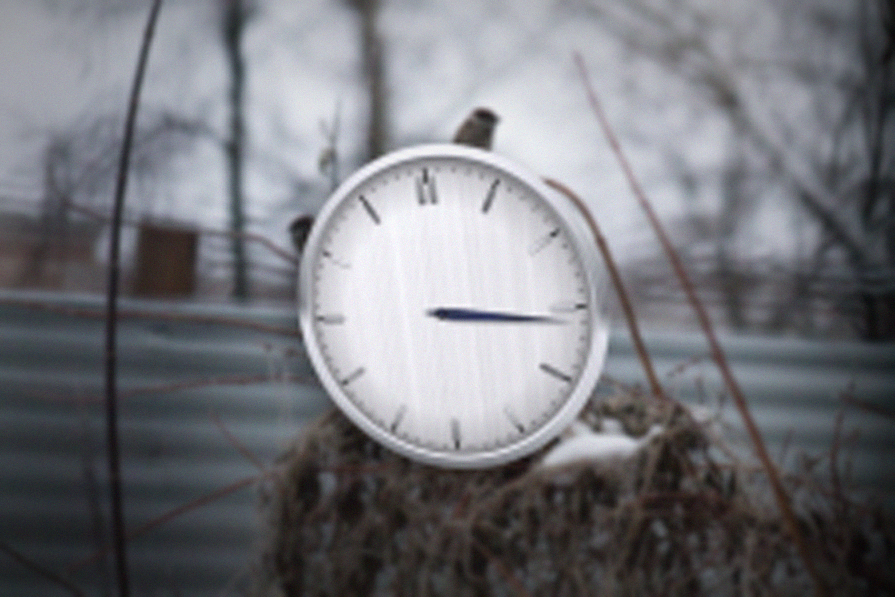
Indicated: 3 h 16 min
